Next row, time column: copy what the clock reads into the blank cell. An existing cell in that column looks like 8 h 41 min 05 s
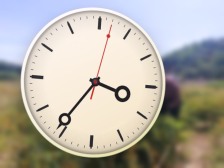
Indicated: 3 h 36 min 02 s
